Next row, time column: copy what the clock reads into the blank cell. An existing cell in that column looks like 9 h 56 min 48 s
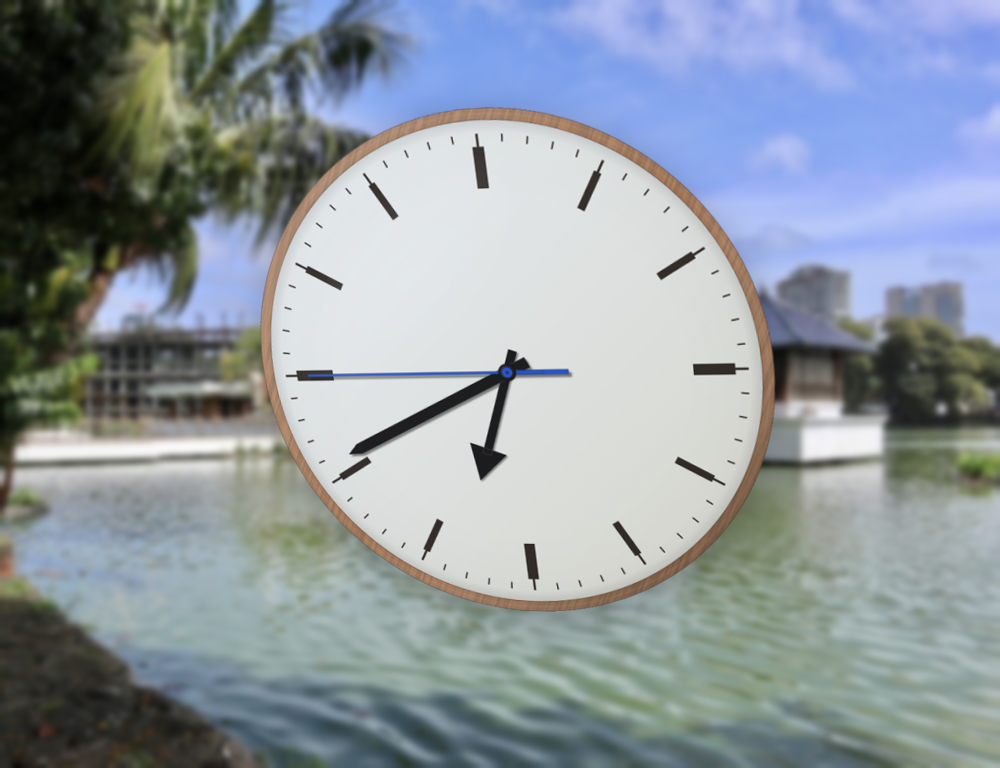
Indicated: 6 h 40 min 45 s
